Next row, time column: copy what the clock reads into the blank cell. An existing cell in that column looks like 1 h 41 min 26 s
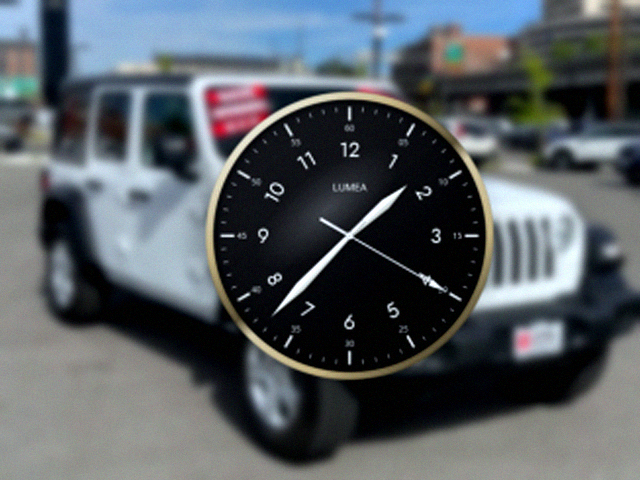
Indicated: 1 h 37 min 20 s
